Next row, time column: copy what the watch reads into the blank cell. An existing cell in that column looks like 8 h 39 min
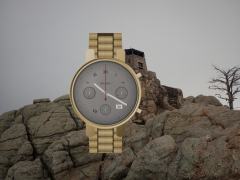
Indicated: 10 h 20 min
